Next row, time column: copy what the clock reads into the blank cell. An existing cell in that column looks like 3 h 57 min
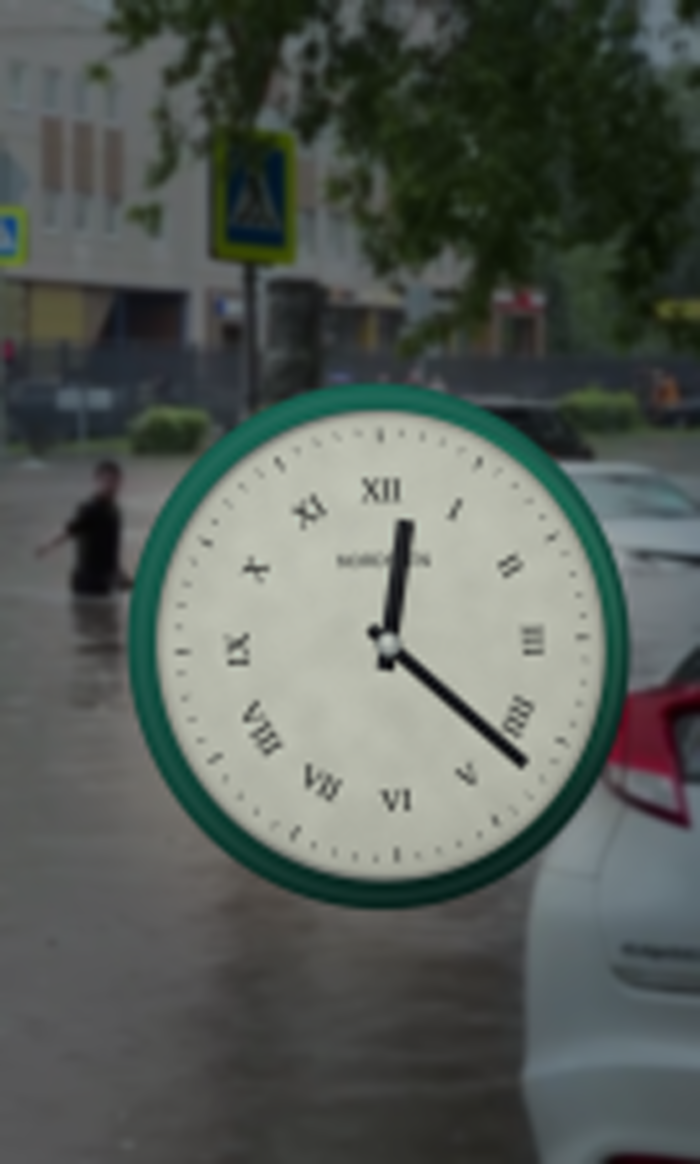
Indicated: 12 h 22 min
